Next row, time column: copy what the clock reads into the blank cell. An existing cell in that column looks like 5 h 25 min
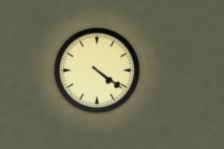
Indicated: 4 h 21 min
